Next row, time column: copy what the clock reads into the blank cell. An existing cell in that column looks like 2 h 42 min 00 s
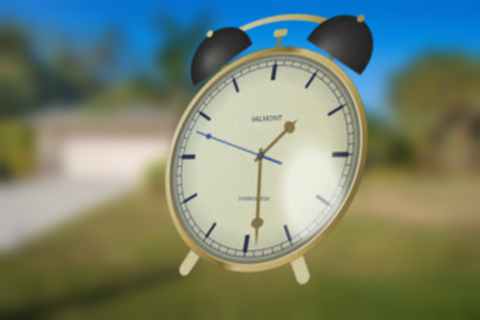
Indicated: 1 h 28 min 48 s
